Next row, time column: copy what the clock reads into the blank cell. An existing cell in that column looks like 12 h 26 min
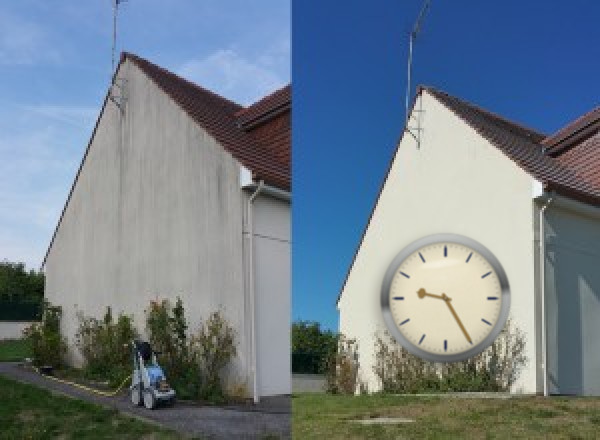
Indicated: 9 h 25 min
